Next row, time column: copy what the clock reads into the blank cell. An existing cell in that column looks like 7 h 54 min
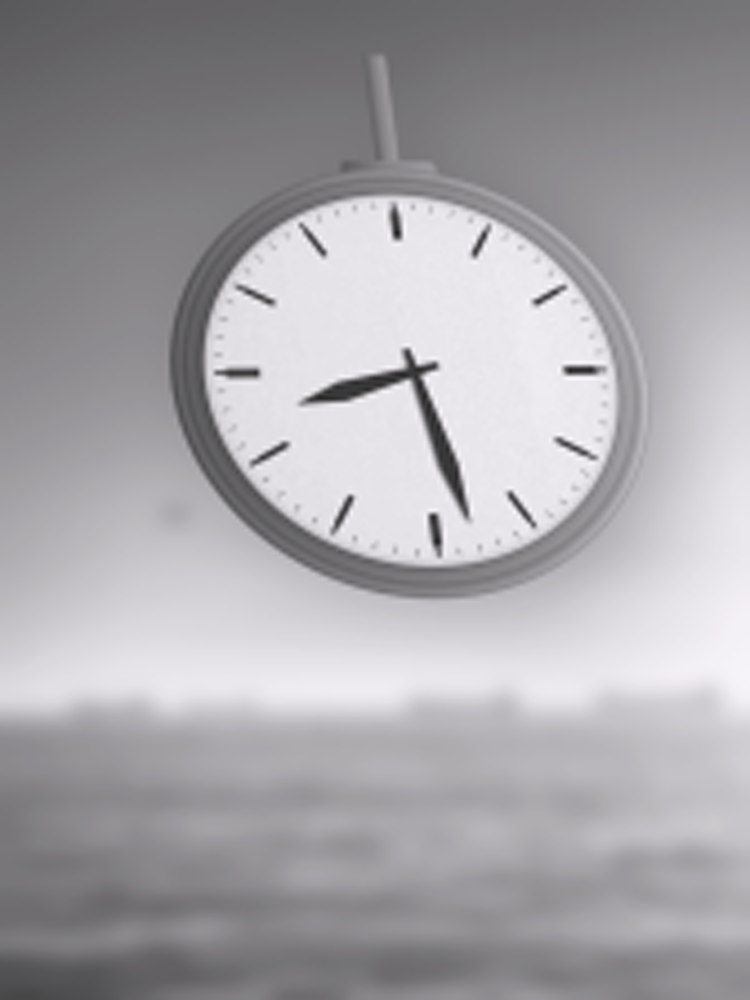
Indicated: 8 h 28 min
